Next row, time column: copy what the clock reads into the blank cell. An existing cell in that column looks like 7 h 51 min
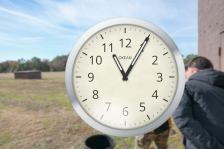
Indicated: 11 h 05 min
